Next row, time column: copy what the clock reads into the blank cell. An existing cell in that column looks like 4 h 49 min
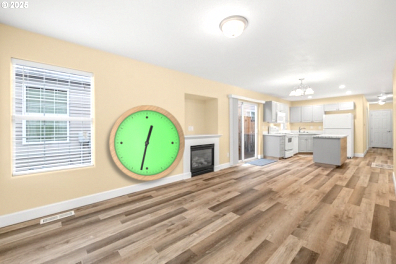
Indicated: 12 h 32 min
